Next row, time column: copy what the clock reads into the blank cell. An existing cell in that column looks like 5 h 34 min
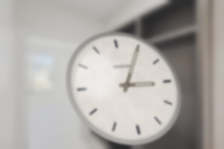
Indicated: 3 h 05 min
